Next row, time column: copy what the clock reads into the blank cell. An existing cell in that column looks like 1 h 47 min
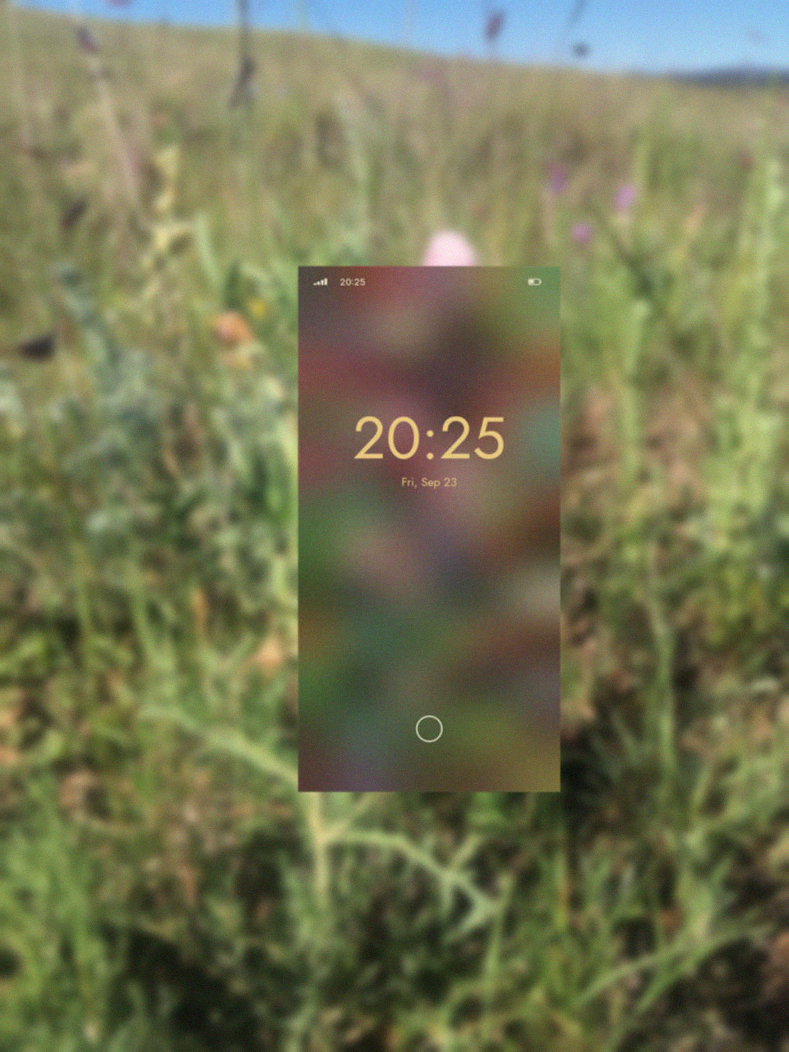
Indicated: 20 h 25 min
